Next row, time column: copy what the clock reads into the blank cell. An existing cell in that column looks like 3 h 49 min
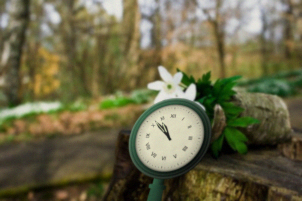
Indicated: 10 h 52 min
